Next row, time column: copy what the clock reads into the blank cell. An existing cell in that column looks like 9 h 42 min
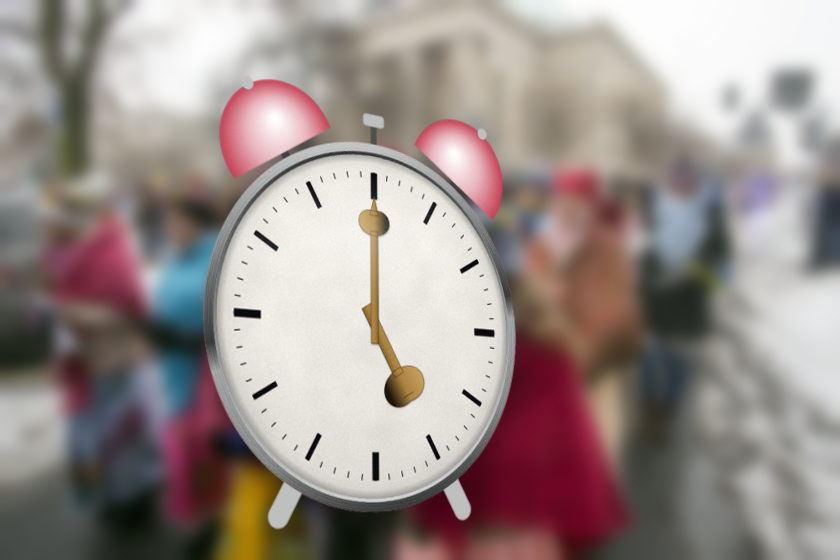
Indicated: 5 h 00 min
